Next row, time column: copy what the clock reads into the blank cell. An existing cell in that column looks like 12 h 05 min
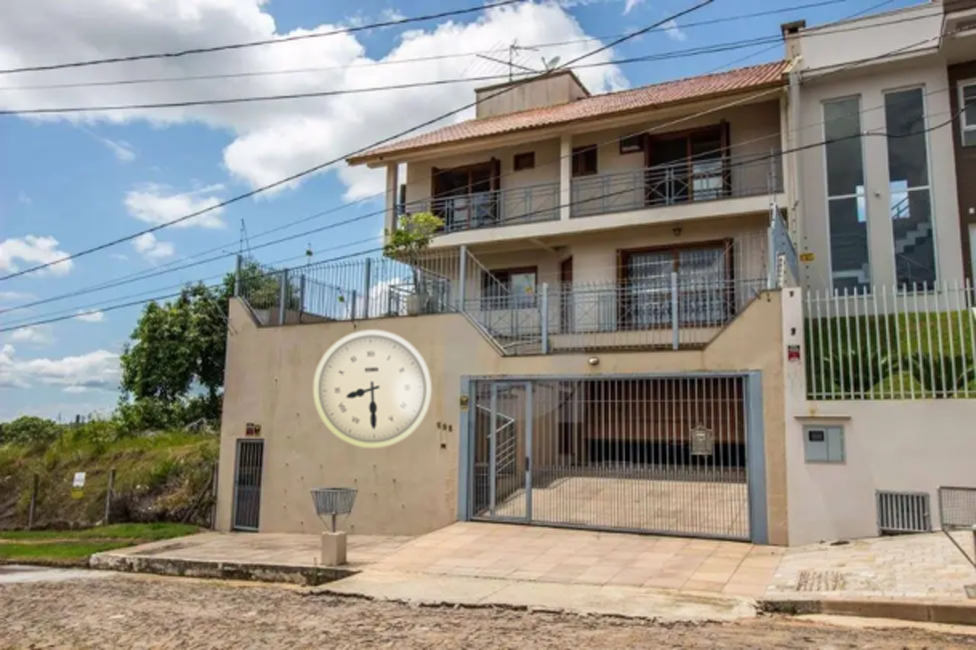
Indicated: 8 h 30 min
